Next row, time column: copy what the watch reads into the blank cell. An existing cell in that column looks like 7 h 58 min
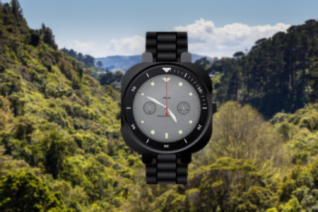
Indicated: 4 h 50 min
